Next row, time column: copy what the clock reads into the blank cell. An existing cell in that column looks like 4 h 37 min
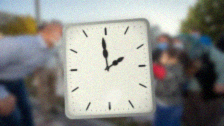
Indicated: 1 h 59 min
